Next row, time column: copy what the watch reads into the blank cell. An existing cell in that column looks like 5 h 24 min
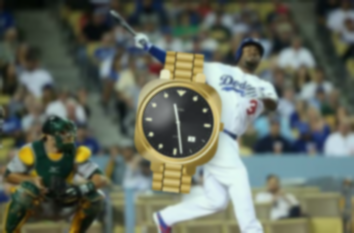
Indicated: 11 h 28 min
